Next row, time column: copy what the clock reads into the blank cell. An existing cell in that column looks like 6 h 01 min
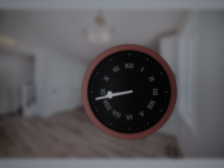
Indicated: 8 h 43 min
